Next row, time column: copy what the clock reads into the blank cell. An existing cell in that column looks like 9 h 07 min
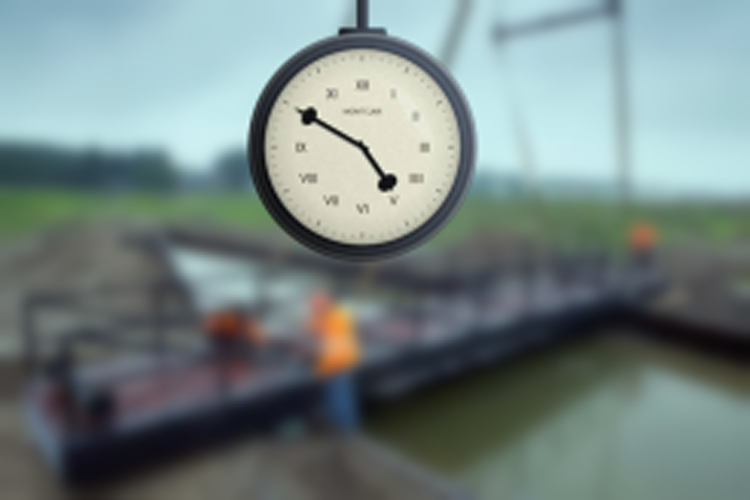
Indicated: 4 h 50 min
